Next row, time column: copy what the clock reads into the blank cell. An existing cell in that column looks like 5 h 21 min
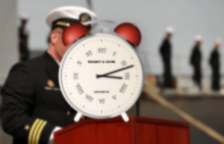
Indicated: 3 h 12 min
